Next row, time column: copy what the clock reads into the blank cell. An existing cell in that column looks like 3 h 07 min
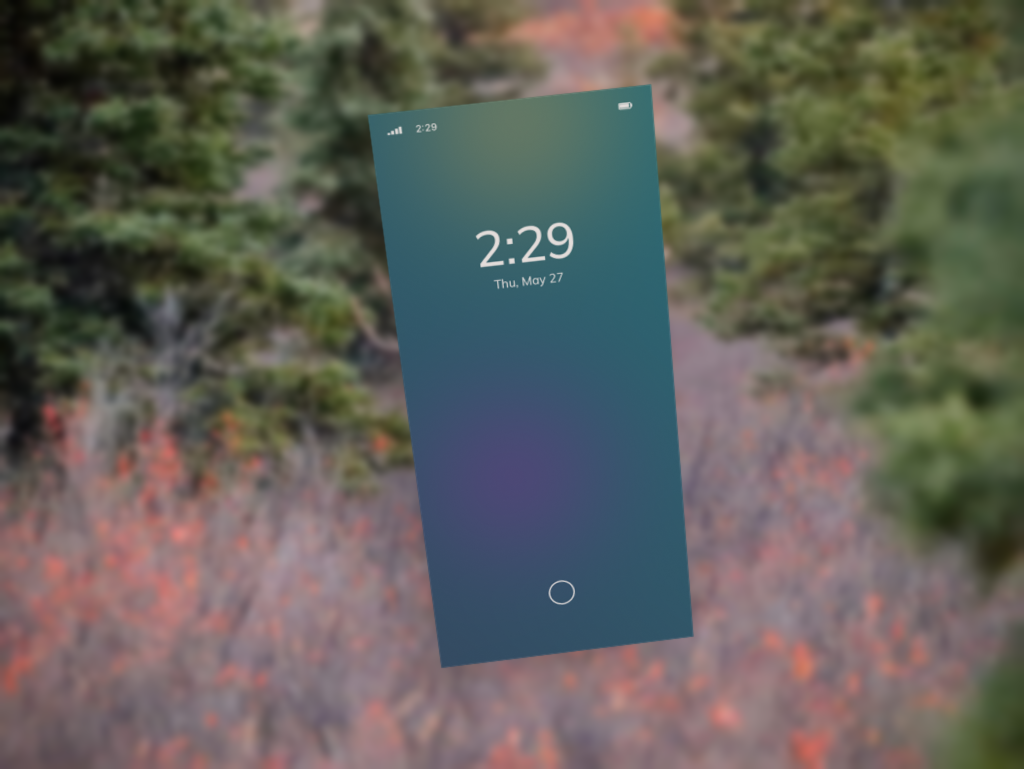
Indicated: 2 h 29 min
